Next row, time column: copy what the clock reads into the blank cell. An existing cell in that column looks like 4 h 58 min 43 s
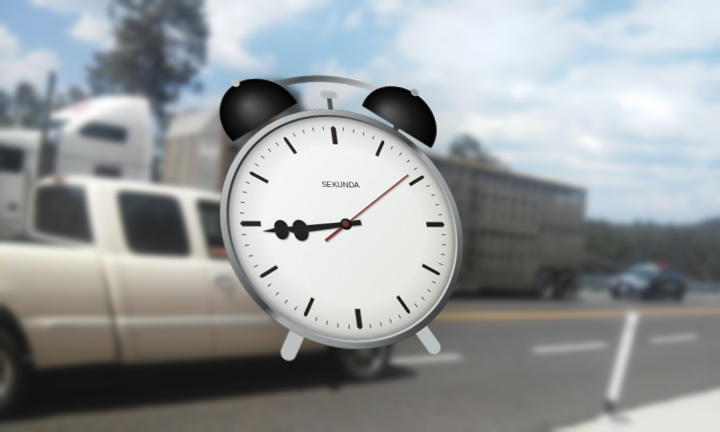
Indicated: 8 h 44 min 09 s
